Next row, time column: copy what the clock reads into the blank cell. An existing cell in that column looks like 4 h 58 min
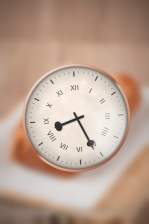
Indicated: 8 h 26 min
